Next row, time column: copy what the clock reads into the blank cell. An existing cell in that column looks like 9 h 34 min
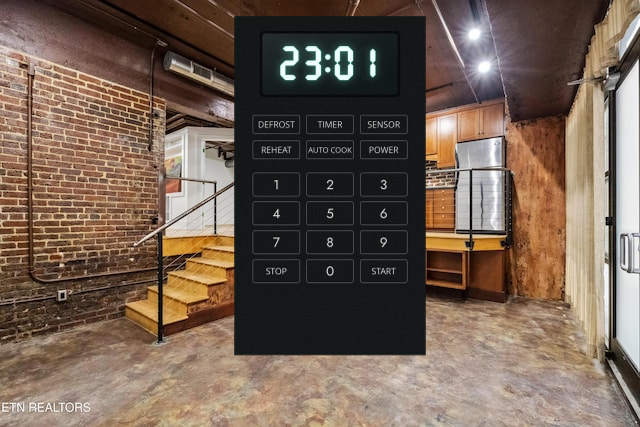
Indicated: 23 h 01 min
